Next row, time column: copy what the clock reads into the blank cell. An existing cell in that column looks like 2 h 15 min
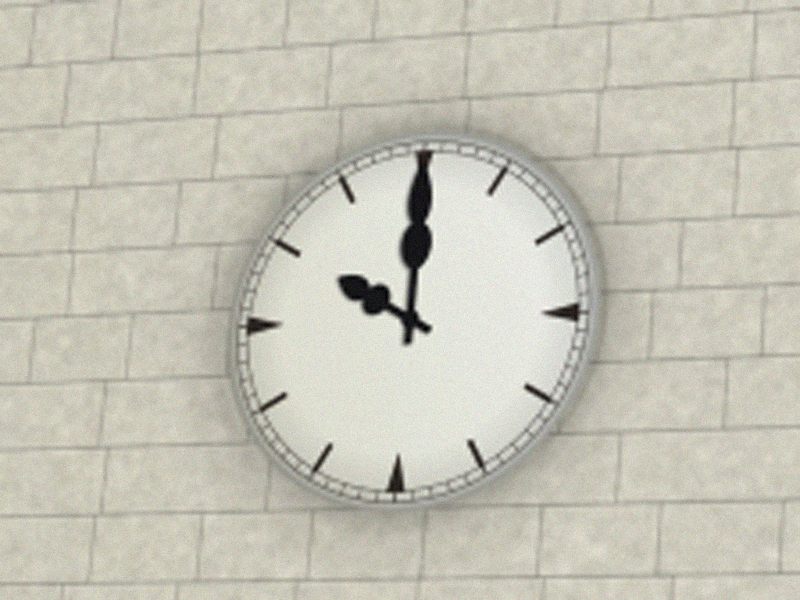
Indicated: 10 h 00 min
